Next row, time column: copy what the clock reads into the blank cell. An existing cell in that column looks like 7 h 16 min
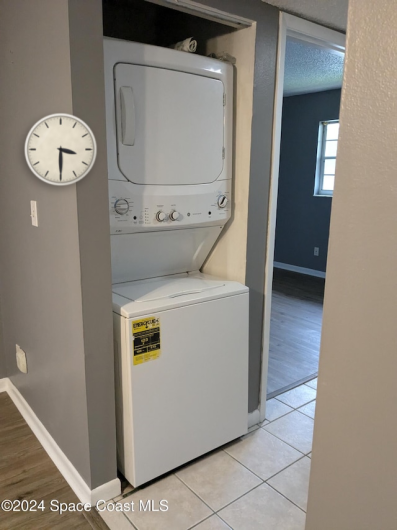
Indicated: 3 h 30 min
